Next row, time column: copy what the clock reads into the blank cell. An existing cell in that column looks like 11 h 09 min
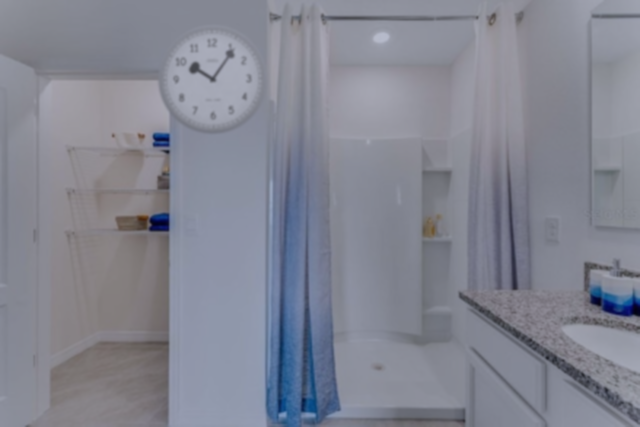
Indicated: 10 h 06 min
